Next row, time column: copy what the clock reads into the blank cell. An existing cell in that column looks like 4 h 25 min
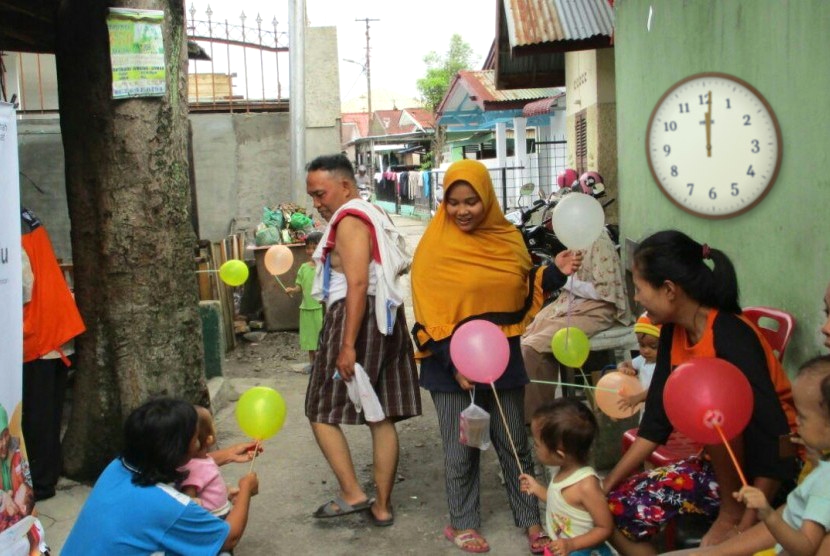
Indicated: 12 h 01 min
